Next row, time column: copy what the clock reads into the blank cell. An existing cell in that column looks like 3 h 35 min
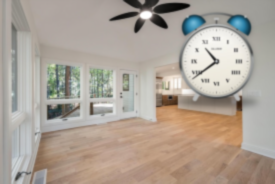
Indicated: 10 h 39 min
